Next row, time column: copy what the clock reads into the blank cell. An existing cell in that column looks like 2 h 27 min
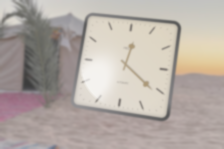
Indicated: 12 h 21 min
